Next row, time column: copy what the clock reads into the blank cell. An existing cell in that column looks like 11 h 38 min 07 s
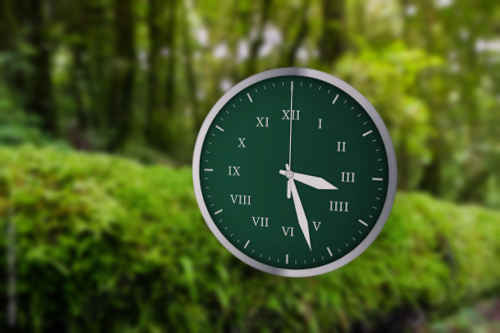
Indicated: 3 h 27 min 00 s
